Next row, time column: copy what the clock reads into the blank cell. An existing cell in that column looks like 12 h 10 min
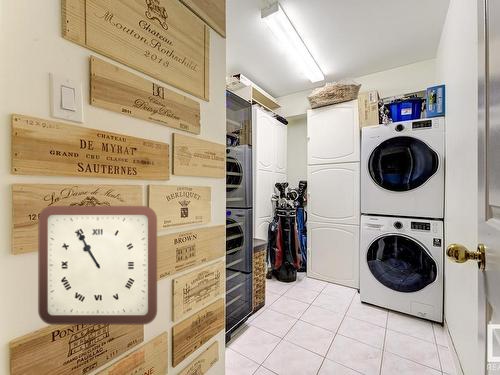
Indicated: 10 h 55 min
